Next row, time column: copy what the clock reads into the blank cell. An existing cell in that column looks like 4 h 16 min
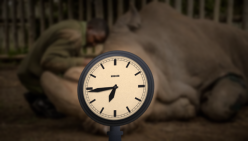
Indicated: 6 h 44 min
